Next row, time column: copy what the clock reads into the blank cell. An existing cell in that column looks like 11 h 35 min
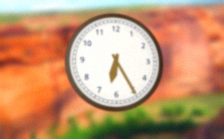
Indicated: 6 h 25 min
